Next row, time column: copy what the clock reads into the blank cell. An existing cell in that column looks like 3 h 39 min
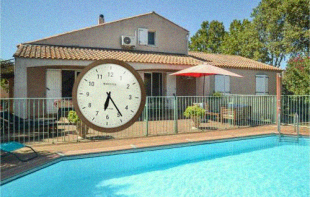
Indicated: 6 h 24 min
